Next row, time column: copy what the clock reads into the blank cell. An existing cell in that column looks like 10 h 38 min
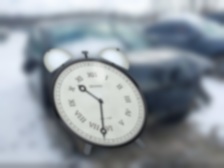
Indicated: 10 h 32 min
